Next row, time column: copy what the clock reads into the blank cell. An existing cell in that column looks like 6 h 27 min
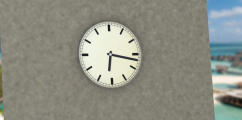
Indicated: 6 h 17 min
